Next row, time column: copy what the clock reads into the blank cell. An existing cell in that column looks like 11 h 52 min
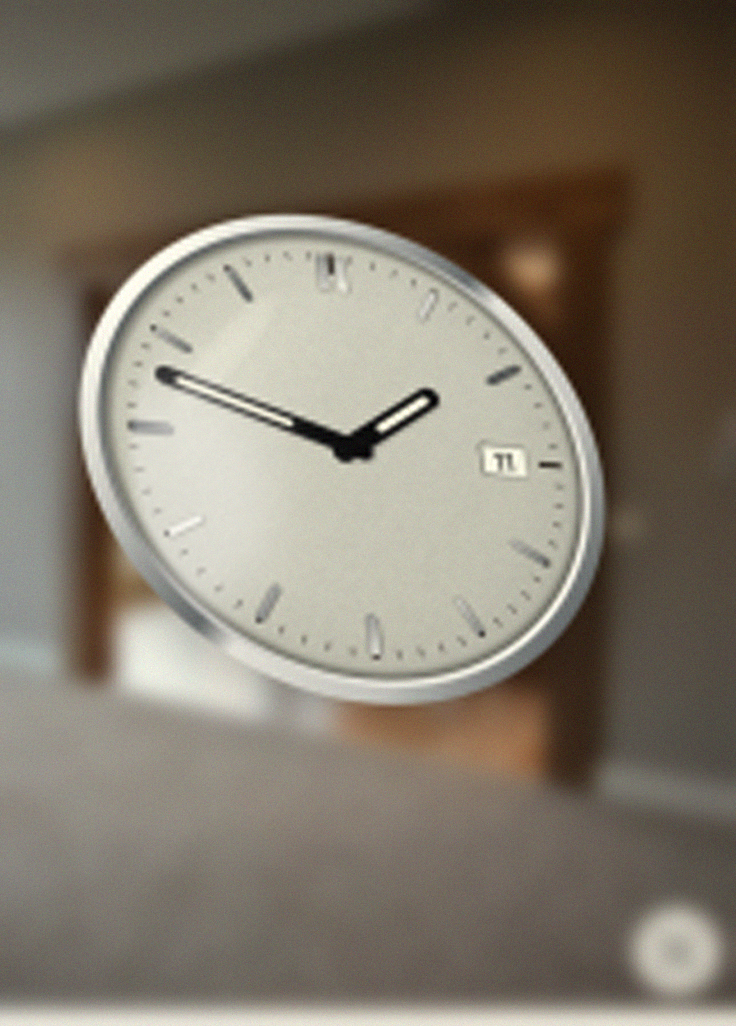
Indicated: 1 h 48 min
